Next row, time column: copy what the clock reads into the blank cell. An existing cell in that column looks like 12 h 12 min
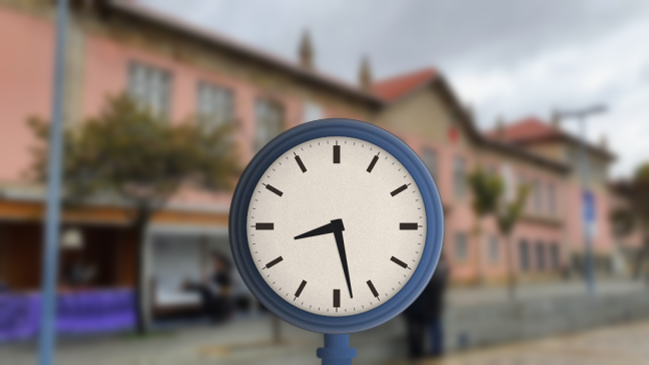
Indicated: 8 h 28 min
